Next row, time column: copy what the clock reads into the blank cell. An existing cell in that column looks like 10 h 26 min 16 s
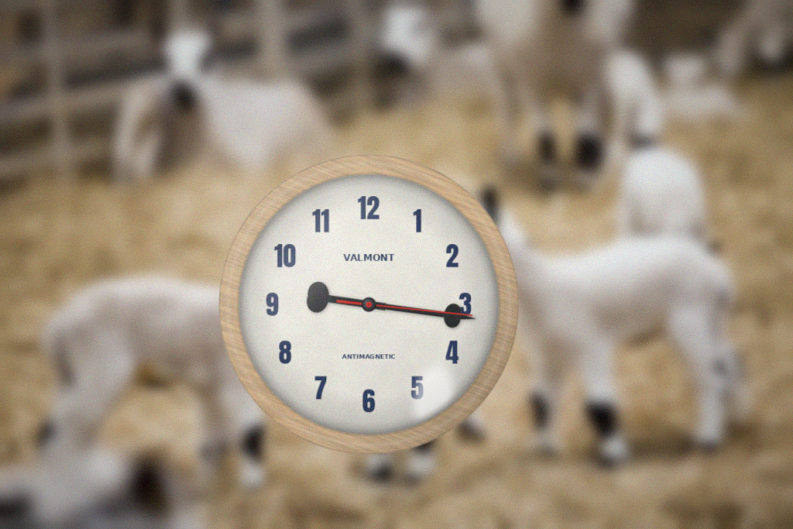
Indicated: 9 h 16 min 16 s
